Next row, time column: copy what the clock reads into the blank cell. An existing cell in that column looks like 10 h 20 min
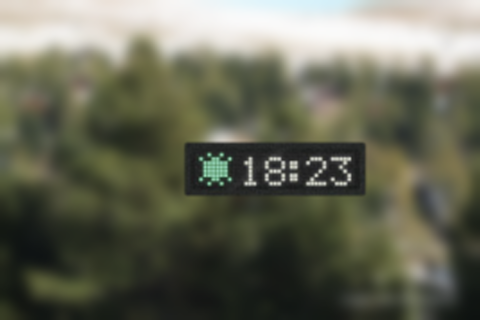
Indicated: 18 h 23 min
